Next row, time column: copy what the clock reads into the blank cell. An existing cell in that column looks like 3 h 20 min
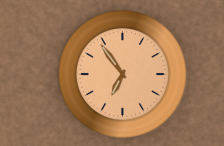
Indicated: 6 h 54 min
